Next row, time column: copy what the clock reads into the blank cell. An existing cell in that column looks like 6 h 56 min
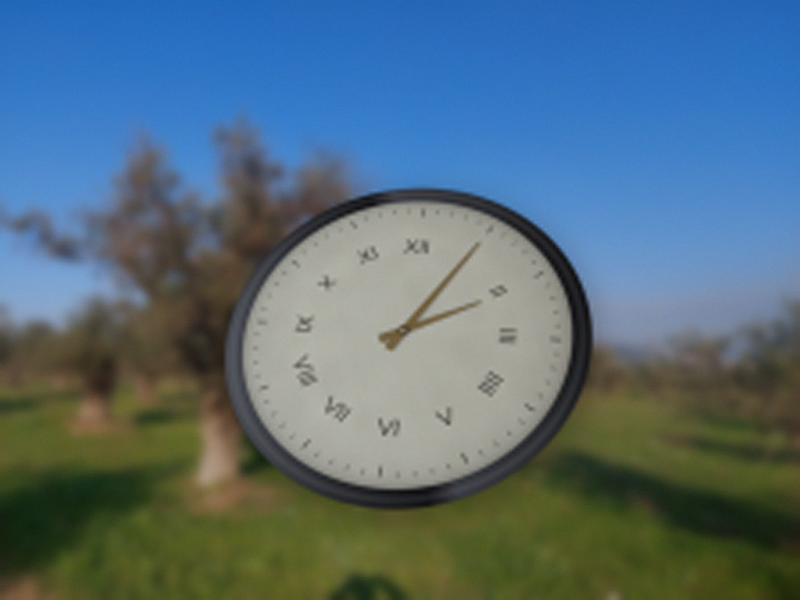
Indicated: 2 h 05 min
